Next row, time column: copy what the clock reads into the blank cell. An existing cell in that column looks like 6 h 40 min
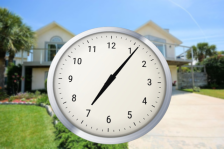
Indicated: 7 h 06 min
